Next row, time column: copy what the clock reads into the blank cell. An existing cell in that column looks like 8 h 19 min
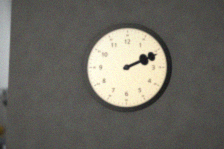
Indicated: 2 h 11 min
